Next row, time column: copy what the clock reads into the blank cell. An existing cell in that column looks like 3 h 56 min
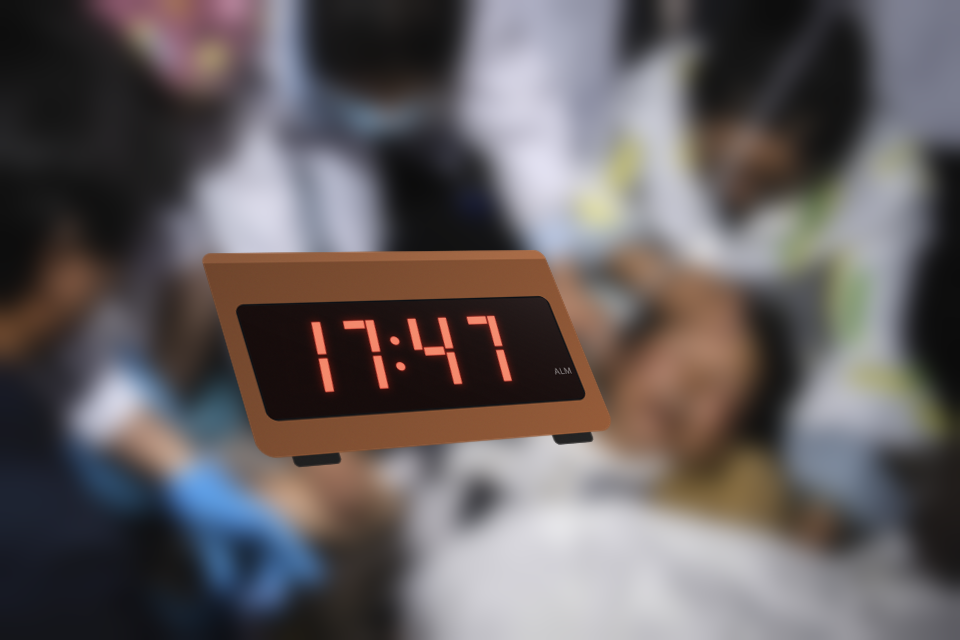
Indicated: 17 h 47 min
